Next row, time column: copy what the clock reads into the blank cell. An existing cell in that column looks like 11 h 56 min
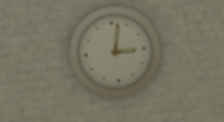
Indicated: 3 h 02 min
